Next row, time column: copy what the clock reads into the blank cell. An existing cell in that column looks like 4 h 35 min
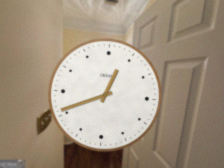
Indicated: 12 h 41 min
